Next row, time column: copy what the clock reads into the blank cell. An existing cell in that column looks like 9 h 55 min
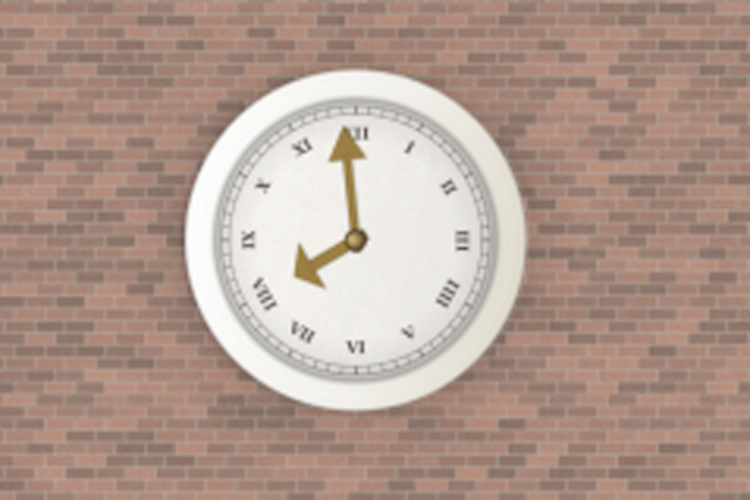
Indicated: 7 h 59 min
